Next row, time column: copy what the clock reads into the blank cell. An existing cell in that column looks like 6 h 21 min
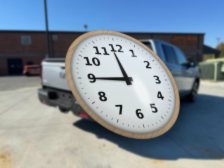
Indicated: 11 h 45 min
